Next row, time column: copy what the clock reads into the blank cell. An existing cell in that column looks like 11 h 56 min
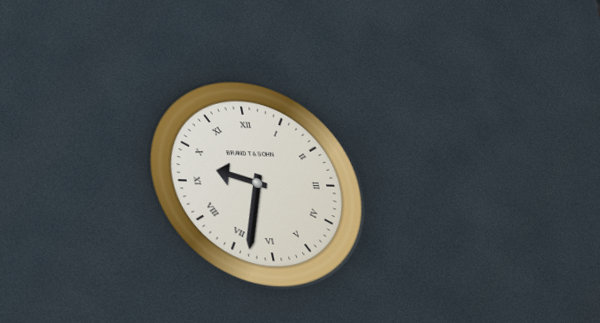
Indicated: 9 h 33 min
